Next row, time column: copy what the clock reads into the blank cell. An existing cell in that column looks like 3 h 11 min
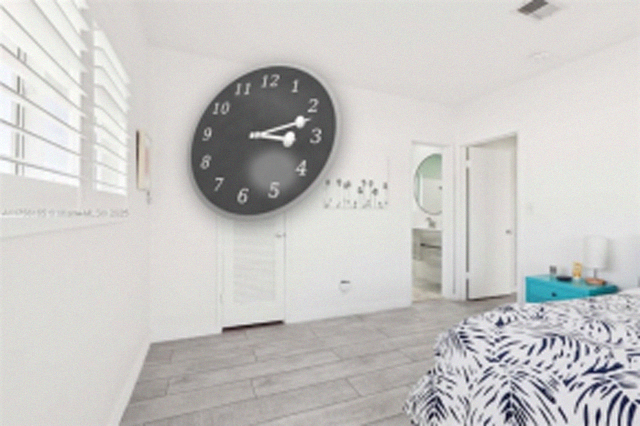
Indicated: 3 h 12 min
